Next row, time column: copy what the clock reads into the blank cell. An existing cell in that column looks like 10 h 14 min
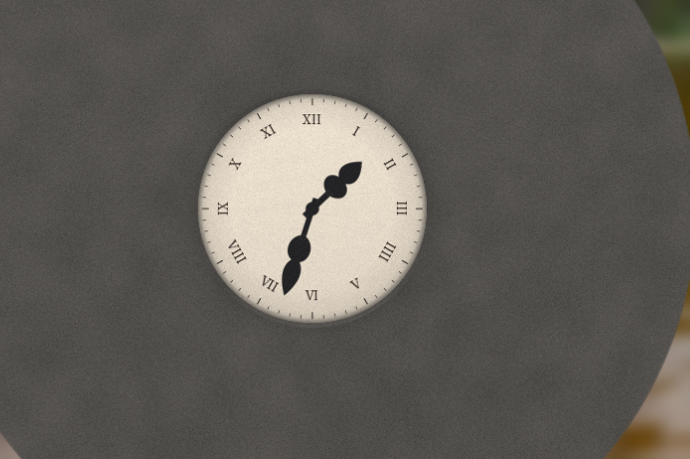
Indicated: 1 h 33 min
